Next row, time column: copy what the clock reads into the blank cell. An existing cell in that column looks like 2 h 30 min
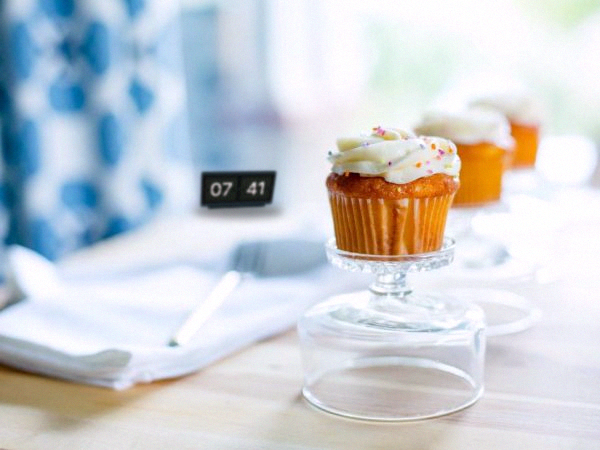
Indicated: 7 h 41 min
